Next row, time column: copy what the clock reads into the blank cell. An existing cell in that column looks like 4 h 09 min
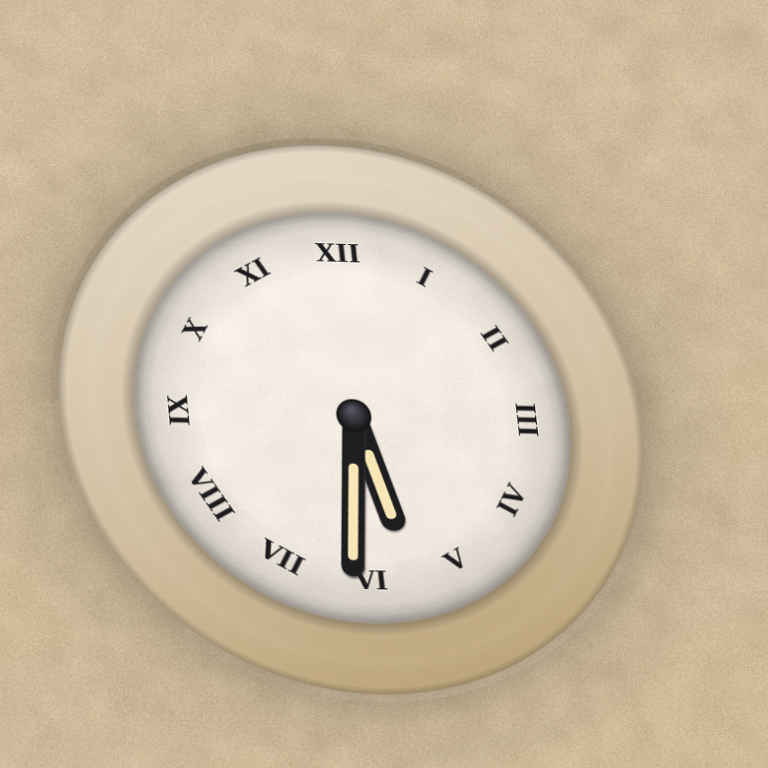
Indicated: 5 h 31 min
